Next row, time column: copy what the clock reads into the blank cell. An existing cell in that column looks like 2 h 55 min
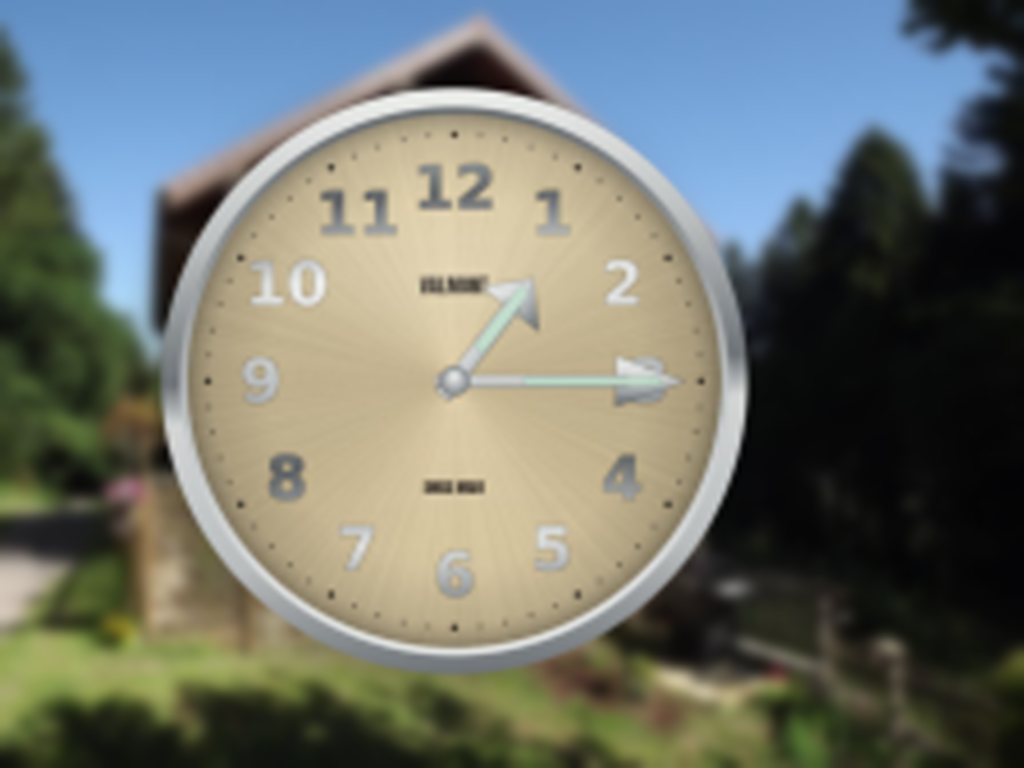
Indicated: 1 h 15 min
